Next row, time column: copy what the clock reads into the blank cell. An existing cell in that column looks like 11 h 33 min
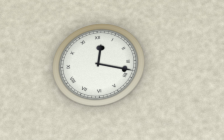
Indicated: 12 h 18 min
